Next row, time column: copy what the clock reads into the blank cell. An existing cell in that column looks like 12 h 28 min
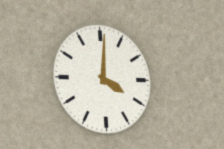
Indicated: 4 h 01 min
